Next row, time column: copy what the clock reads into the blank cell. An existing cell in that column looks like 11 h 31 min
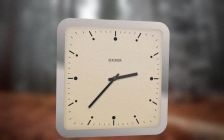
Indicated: 2 h 37 min
